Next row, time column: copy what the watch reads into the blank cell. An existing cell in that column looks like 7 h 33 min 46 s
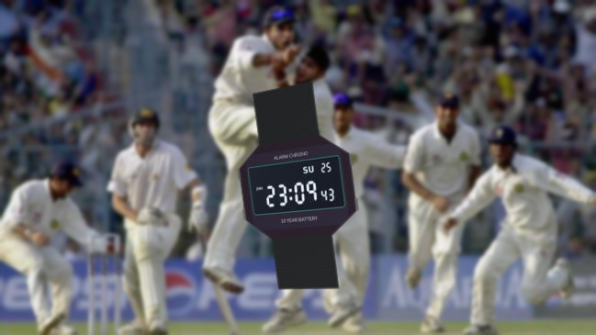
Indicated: 23 h 09 min 43 s
